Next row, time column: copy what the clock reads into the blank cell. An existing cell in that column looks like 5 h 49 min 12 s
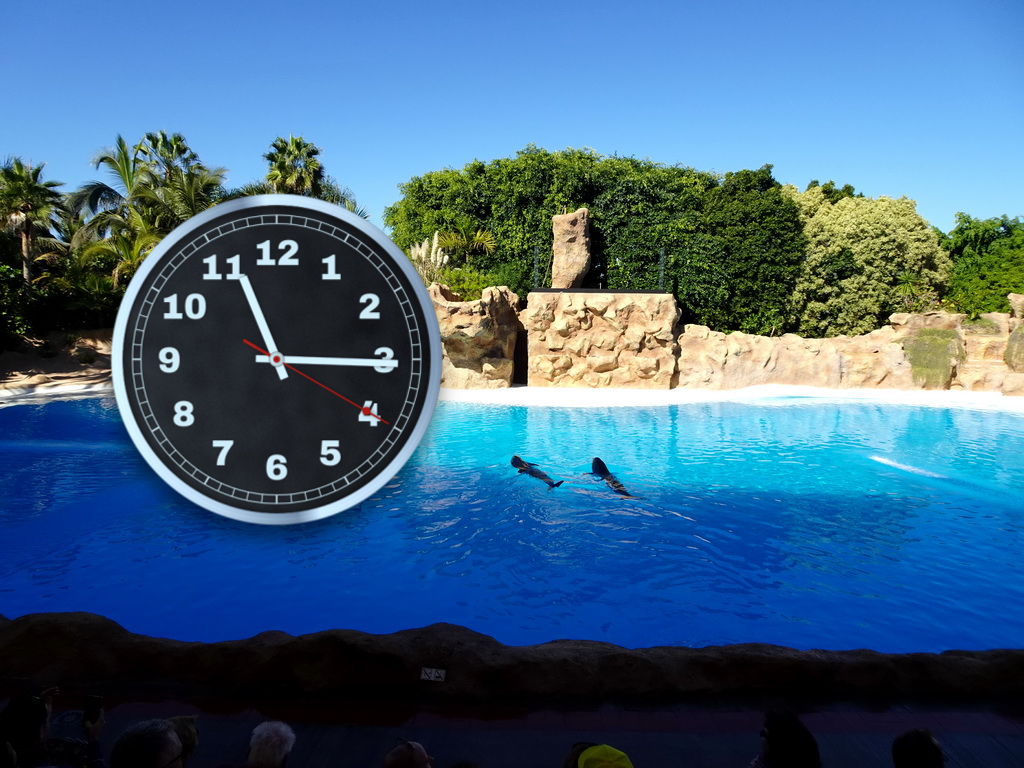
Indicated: 11 h 15 min 20 s
